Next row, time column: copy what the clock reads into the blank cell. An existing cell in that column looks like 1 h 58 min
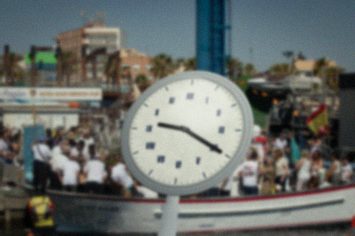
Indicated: 9 h 20 min
